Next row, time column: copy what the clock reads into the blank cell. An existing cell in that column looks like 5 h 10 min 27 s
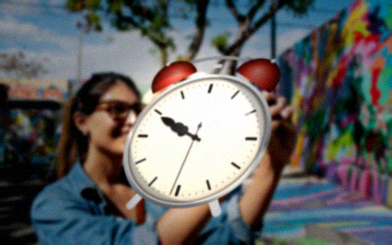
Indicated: 9 h 49 min 31 s
